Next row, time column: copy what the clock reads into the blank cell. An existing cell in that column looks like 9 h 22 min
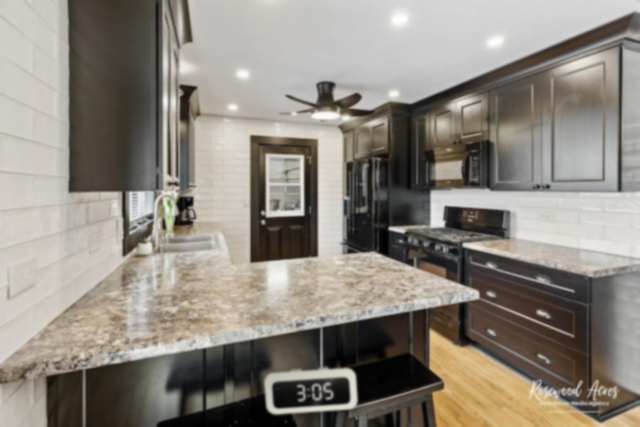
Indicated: 3 h 05 min
